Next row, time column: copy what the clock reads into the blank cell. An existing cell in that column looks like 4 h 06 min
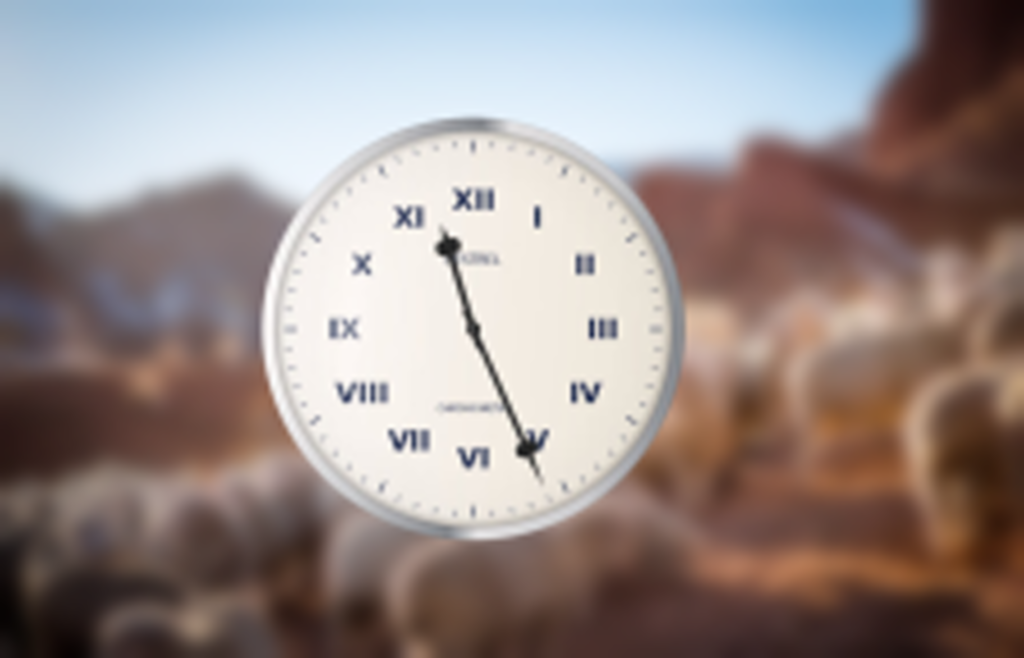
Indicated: 11 h 26 min
